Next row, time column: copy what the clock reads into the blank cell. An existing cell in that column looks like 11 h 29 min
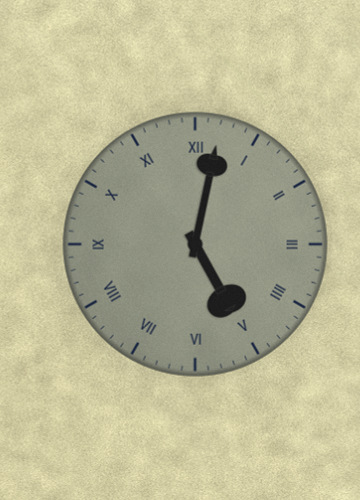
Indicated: 5 h 02 min
